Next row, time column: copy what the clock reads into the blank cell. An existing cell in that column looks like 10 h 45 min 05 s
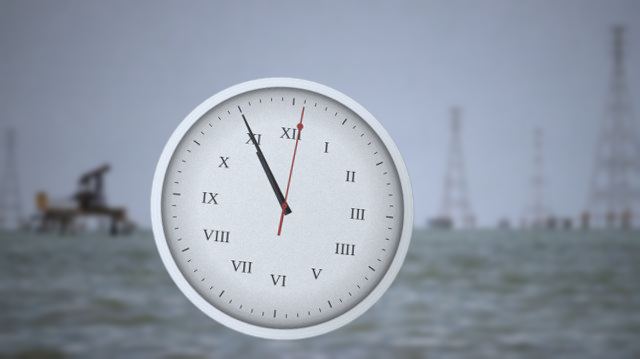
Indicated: 10 h 55 min 01 s
